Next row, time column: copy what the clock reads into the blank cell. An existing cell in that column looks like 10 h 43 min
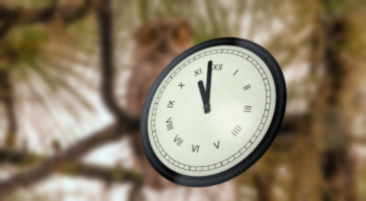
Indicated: 10 h 58 min
